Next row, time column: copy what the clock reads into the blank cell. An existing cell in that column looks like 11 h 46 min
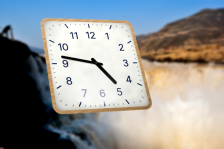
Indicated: 4 h 47 min
